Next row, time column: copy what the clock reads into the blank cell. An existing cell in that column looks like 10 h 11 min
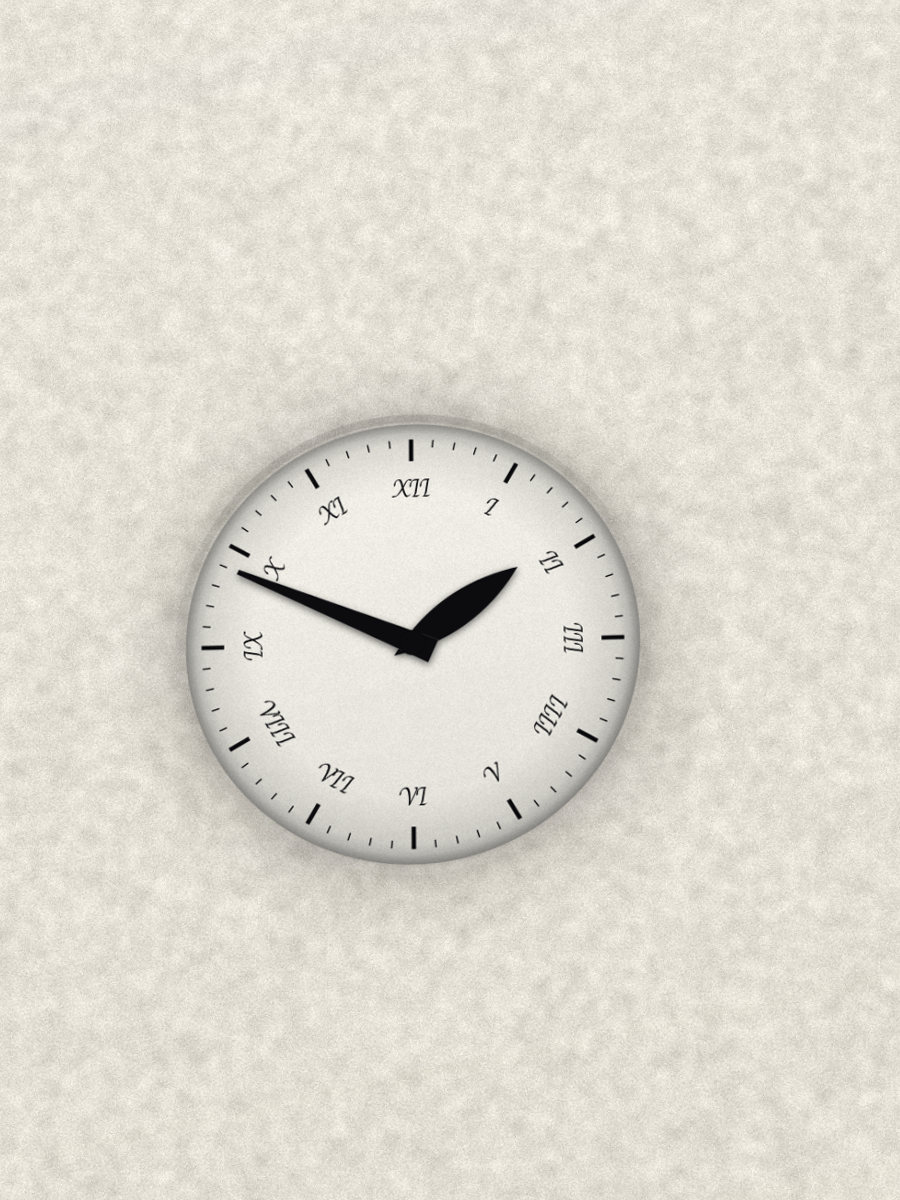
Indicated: 1 h 49 min
